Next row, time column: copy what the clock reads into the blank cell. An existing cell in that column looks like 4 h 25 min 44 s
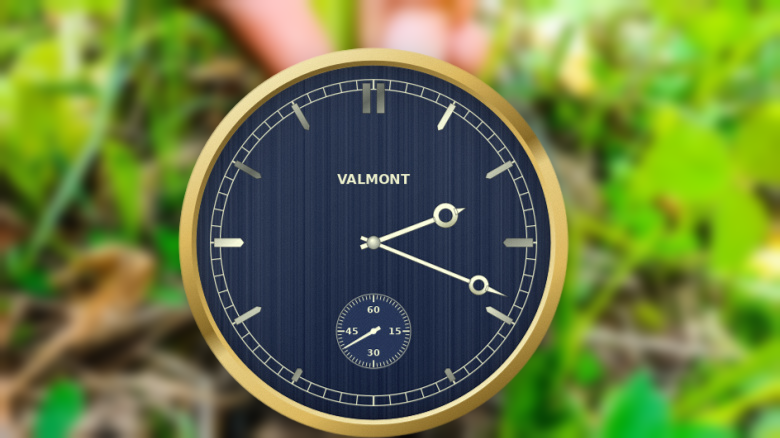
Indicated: 2 h 18 min 40 s
